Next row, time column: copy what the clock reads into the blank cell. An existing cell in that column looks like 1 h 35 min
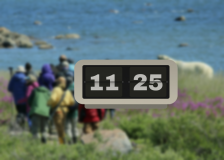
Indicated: 11 h 25 min
